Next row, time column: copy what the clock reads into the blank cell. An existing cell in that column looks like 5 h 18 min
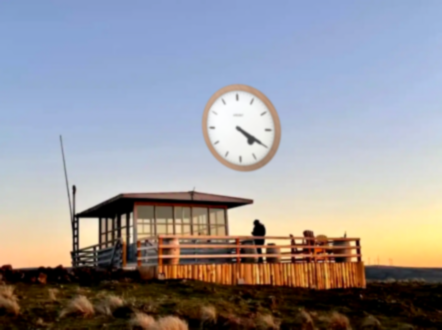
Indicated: 4 h 20 min
